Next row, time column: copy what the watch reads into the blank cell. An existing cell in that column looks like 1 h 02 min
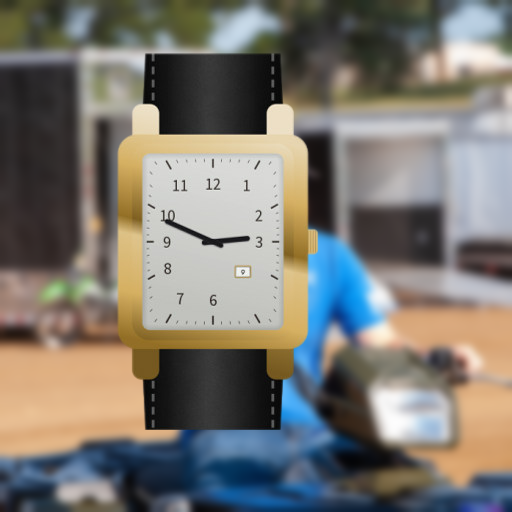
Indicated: 2 h 49 min
